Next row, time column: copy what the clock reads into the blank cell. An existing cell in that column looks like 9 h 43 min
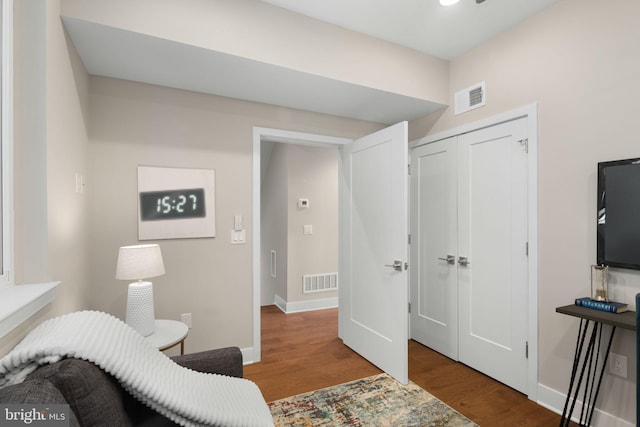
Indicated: 15 h 27 min
